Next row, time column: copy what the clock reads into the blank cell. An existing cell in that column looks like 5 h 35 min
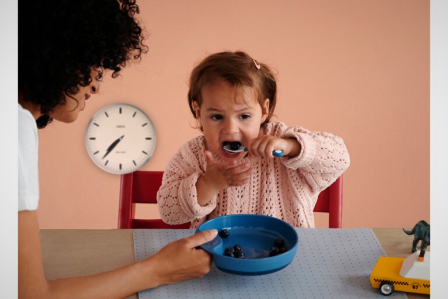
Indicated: 7 h 37 min
